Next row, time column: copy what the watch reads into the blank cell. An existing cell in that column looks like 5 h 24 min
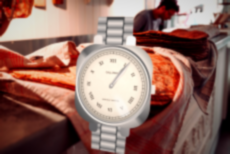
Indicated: 1 h 06 min
